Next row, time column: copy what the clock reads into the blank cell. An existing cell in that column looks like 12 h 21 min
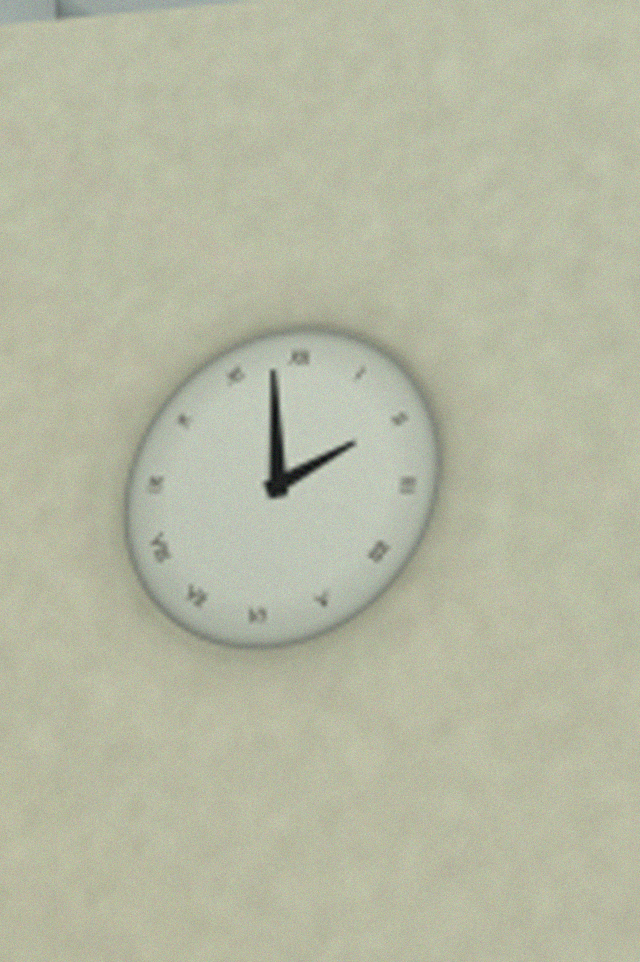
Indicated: 1 h 58 min
